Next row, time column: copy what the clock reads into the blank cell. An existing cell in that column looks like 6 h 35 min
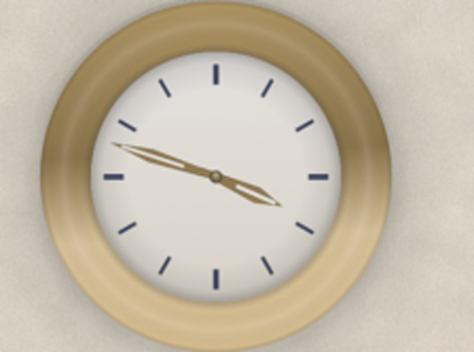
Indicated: 3 h 48 min
